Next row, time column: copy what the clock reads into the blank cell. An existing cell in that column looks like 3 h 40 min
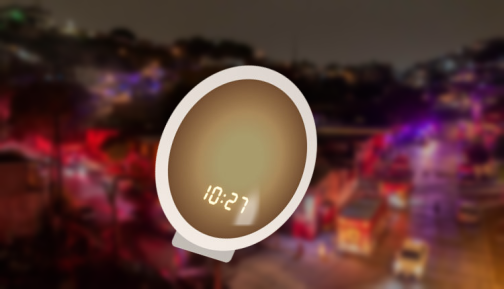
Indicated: 10 h 27 min
